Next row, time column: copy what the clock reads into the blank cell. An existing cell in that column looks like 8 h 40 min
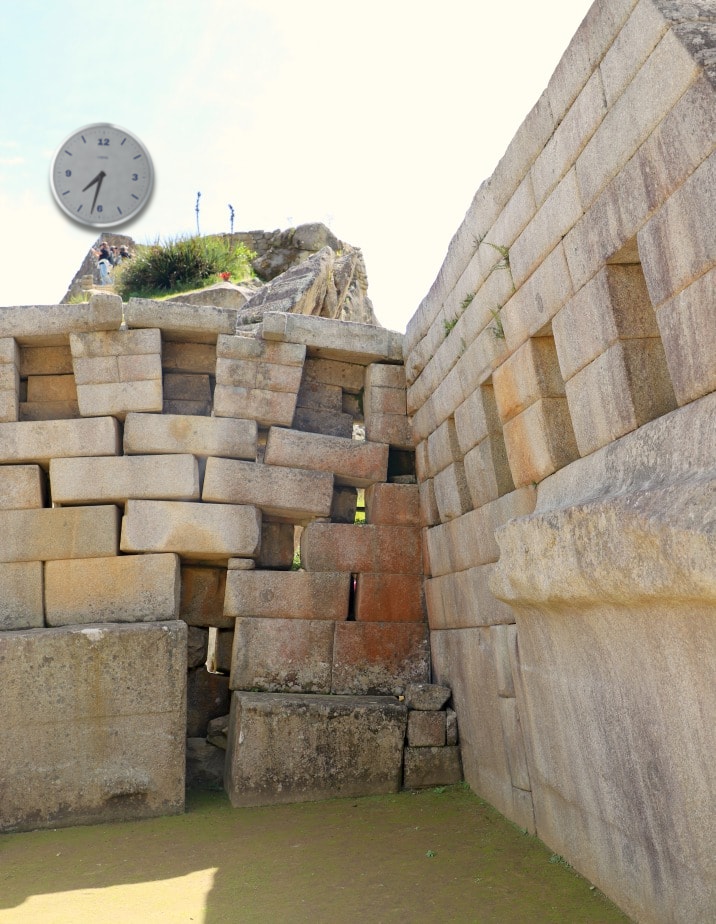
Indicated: 7 h 32 min
